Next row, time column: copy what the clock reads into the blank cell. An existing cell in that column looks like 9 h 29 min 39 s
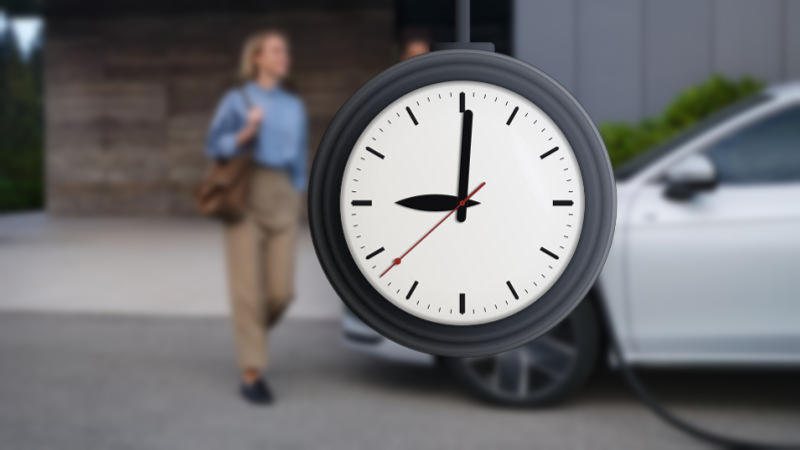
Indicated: 9 h 00 min 38 s
